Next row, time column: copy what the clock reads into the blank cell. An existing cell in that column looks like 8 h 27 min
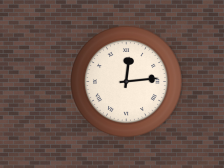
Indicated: 12 h 14 min
